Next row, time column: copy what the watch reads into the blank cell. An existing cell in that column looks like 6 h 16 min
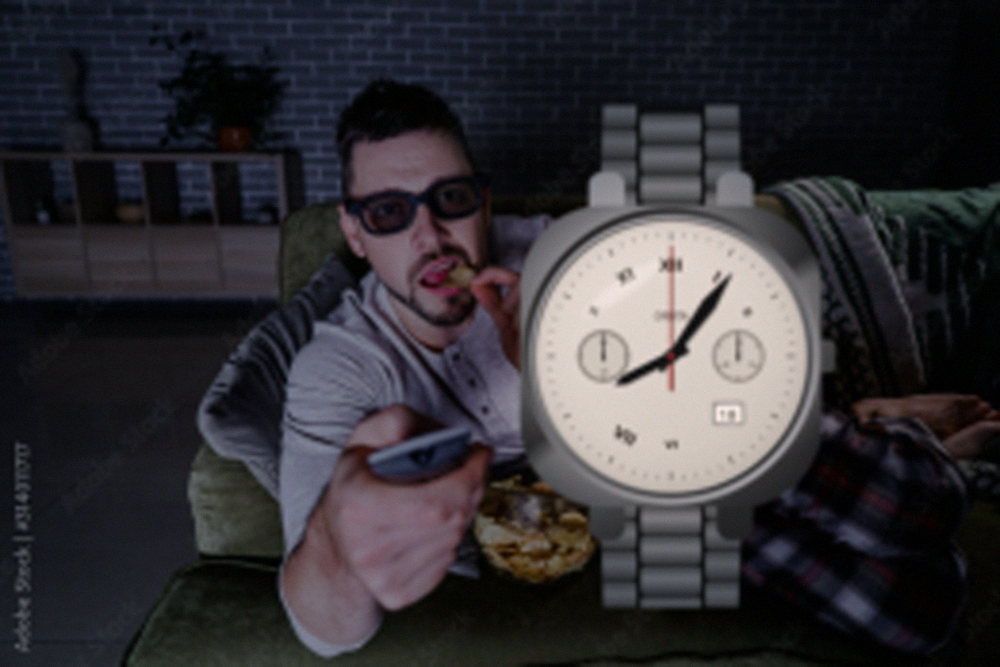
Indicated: 8 h 06 min
